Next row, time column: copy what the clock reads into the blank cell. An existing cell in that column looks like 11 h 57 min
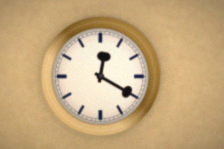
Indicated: 12 h 20 min
